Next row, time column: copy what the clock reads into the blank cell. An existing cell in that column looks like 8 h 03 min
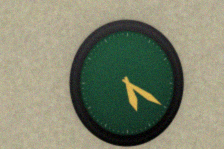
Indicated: 5 h 20 min
